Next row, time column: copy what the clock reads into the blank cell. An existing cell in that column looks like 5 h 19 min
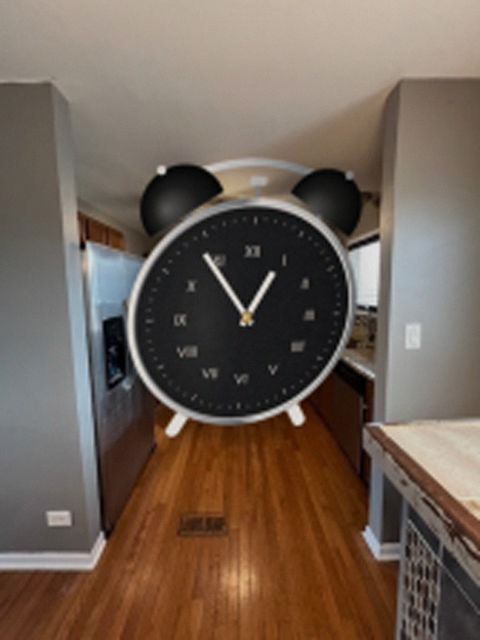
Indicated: 12 h 54 min
